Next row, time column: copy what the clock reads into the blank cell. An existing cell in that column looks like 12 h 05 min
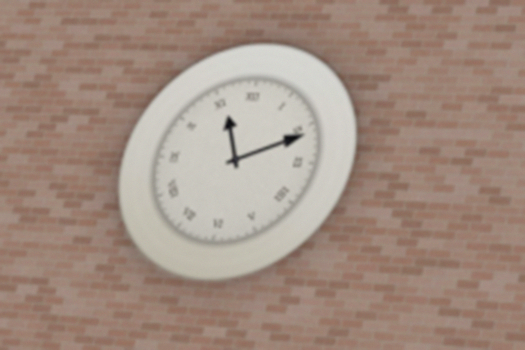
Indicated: 11 h 11 min
